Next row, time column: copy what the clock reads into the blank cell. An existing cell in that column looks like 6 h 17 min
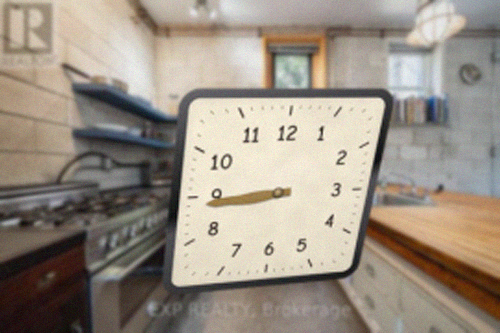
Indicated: 8 h 44 min
